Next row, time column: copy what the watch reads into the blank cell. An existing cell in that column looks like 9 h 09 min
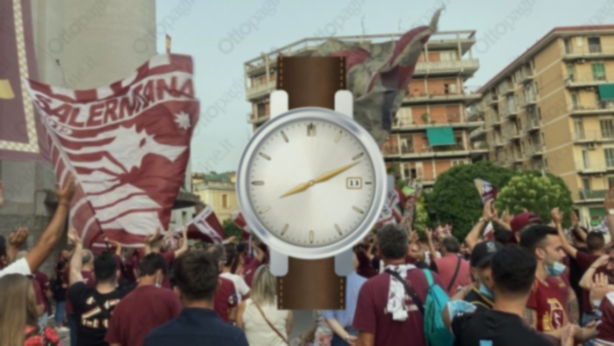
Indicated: 8 h 11 min
